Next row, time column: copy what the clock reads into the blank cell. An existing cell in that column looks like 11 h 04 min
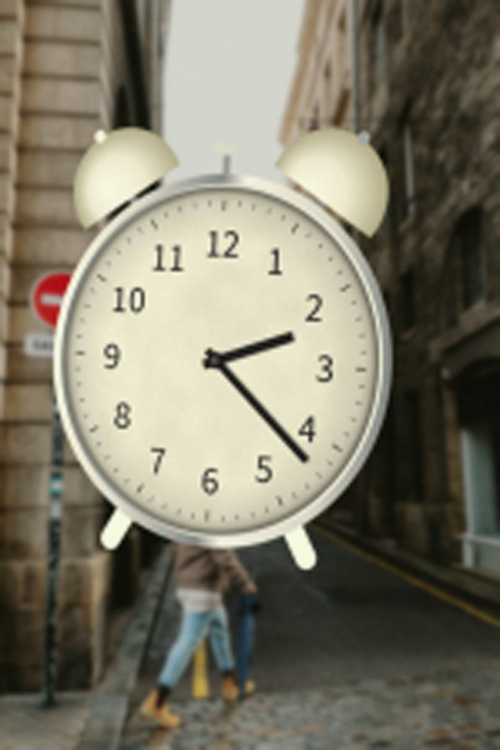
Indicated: 2 h 22 min
